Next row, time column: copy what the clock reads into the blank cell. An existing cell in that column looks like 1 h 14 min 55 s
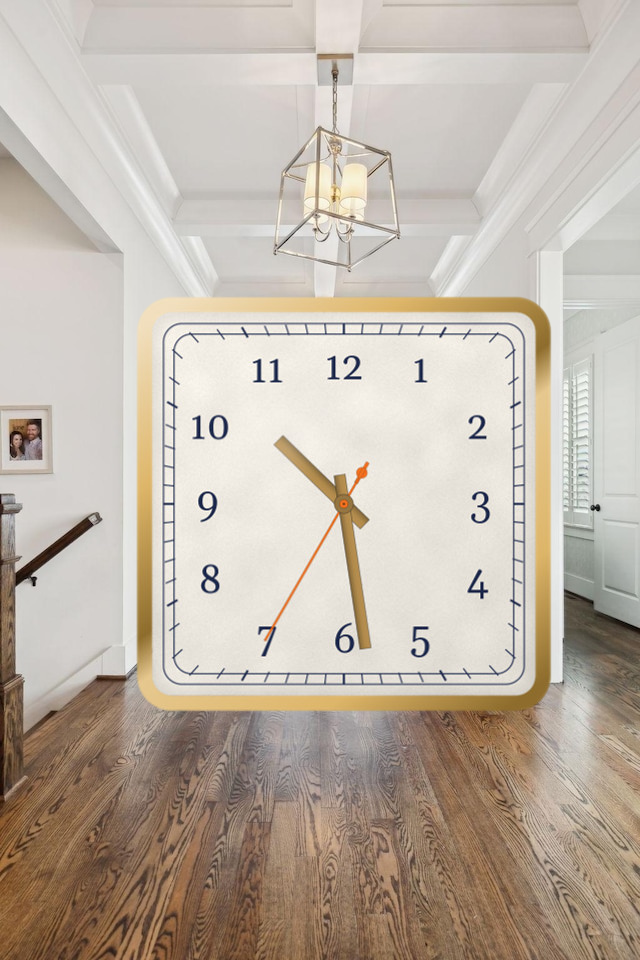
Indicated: 10 h 28 min 35 s
